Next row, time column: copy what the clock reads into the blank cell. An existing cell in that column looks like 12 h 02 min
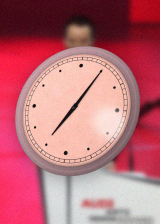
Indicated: 7 h 05 min
